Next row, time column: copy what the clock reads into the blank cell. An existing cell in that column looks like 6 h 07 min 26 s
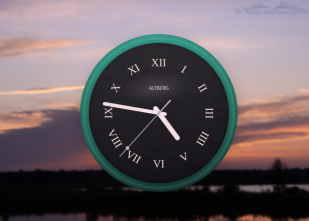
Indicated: 4 h 46 min 37 s
